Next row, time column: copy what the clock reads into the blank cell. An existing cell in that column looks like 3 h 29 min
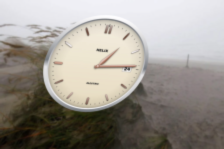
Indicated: 1 h 14 min
